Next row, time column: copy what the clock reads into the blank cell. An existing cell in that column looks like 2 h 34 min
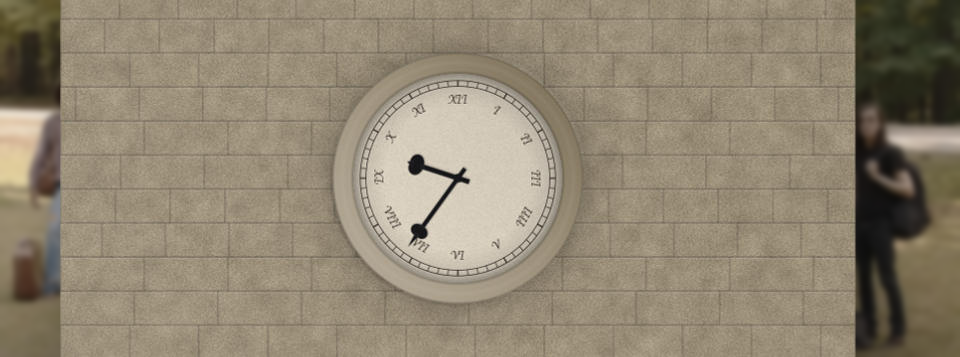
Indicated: 9 h 36 min
